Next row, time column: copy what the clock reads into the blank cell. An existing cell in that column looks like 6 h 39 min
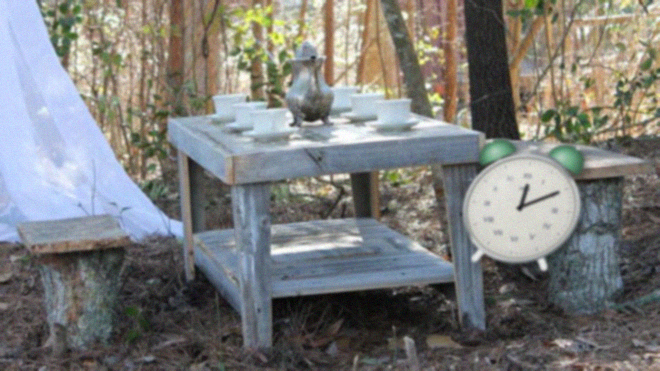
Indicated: 12 h 10 min
